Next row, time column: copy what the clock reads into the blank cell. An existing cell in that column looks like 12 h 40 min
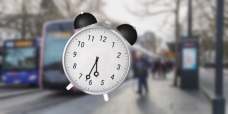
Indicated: 5 h 32 min
